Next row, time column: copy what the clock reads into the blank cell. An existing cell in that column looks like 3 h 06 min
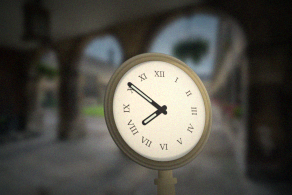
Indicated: 7 h 51 min
